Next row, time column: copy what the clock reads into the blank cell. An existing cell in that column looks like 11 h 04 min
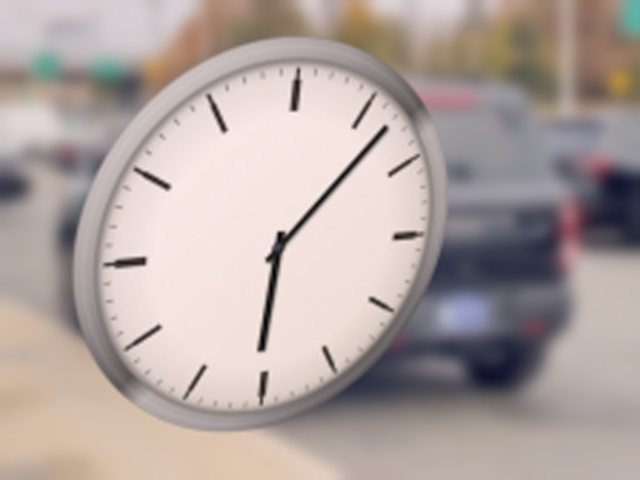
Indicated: 6 h 07 min
